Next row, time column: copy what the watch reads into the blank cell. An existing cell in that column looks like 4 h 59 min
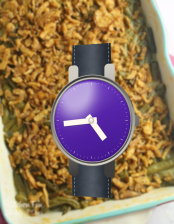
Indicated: 4 h 44 min
